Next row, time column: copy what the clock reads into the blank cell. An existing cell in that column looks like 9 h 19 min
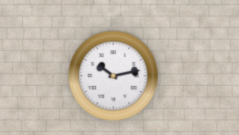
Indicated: 10 h 13 min
